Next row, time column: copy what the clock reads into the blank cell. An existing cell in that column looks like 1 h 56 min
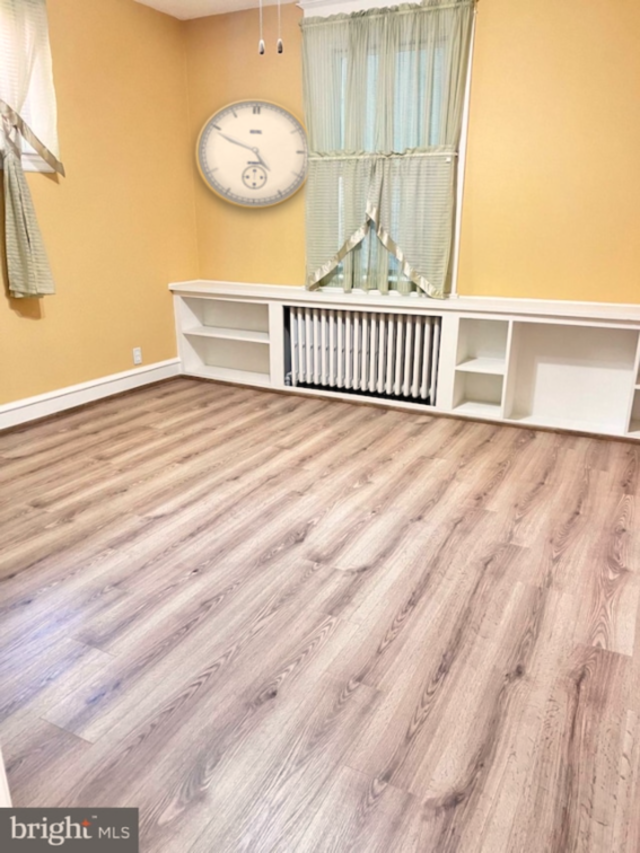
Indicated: 4 h 49 min
